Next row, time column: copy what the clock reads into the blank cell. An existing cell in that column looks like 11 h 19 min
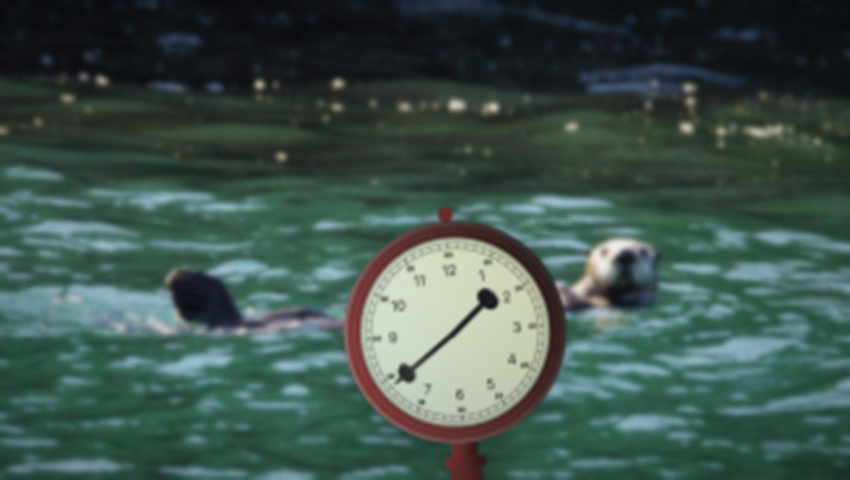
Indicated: 1 h 39 min
